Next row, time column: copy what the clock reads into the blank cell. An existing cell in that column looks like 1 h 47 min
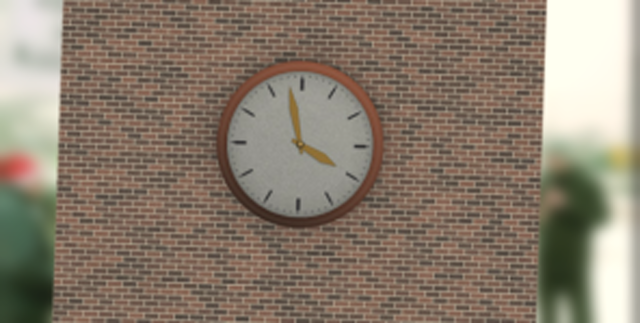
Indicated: 3 h 58 min
